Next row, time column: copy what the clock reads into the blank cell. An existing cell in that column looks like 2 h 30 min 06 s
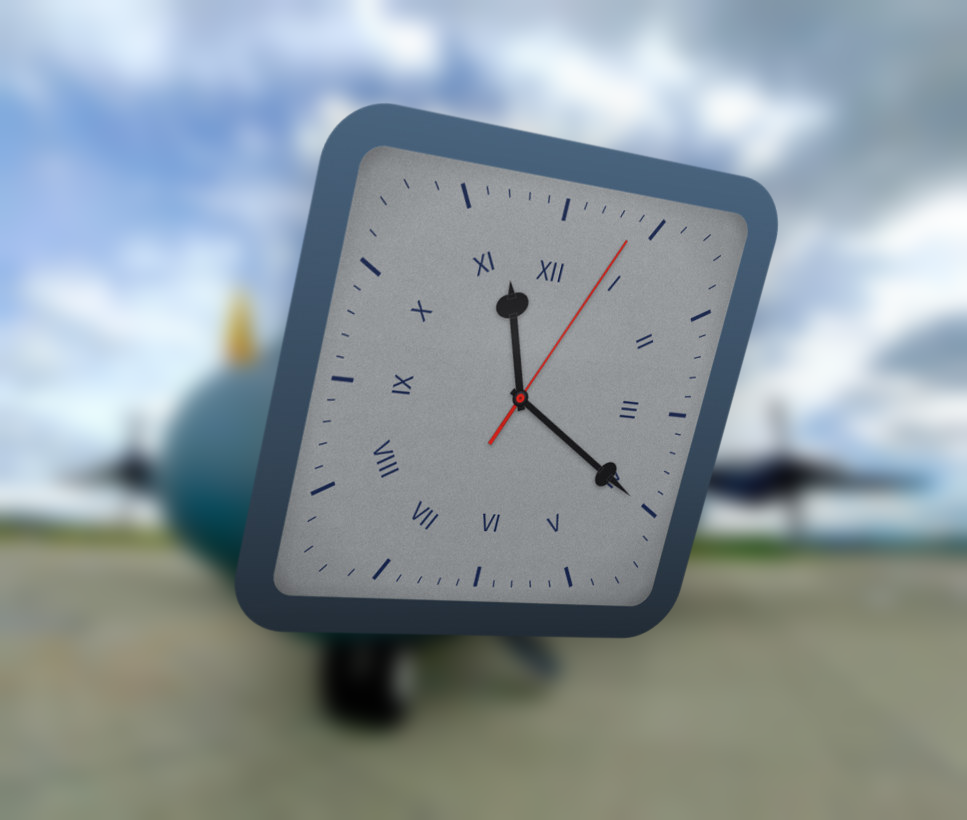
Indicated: 11 h 20 min 04 s
